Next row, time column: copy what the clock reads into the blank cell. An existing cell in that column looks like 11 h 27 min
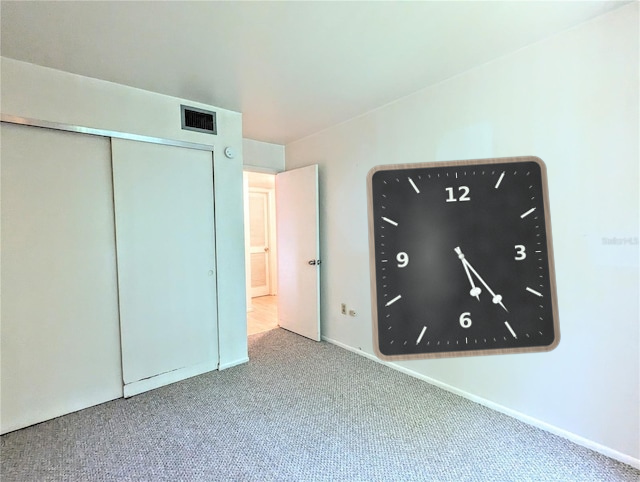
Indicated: 5 h 24 min
